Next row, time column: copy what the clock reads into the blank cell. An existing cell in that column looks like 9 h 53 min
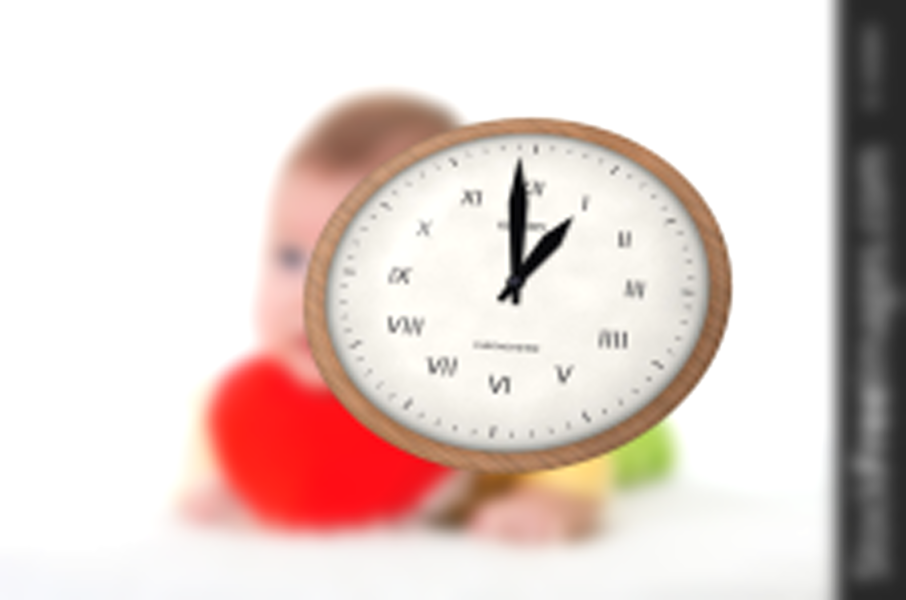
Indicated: 12 h 59 min
